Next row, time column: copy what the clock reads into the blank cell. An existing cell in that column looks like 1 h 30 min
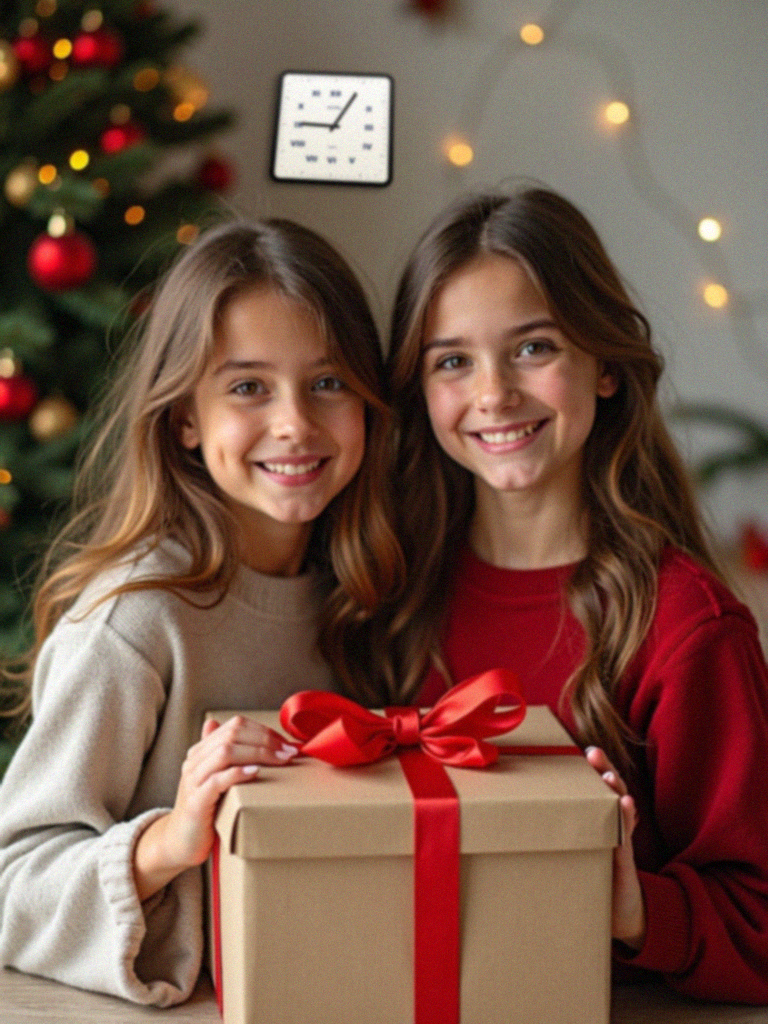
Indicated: 9 h 05 min
